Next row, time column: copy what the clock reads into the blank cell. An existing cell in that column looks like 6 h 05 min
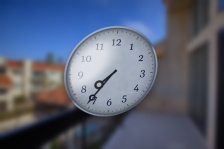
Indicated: 7 h 36 min
